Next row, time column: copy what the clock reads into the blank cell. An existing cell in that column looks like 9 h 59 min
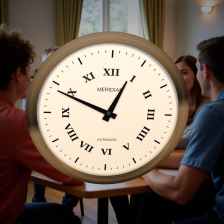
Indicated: 12 h 49 min
